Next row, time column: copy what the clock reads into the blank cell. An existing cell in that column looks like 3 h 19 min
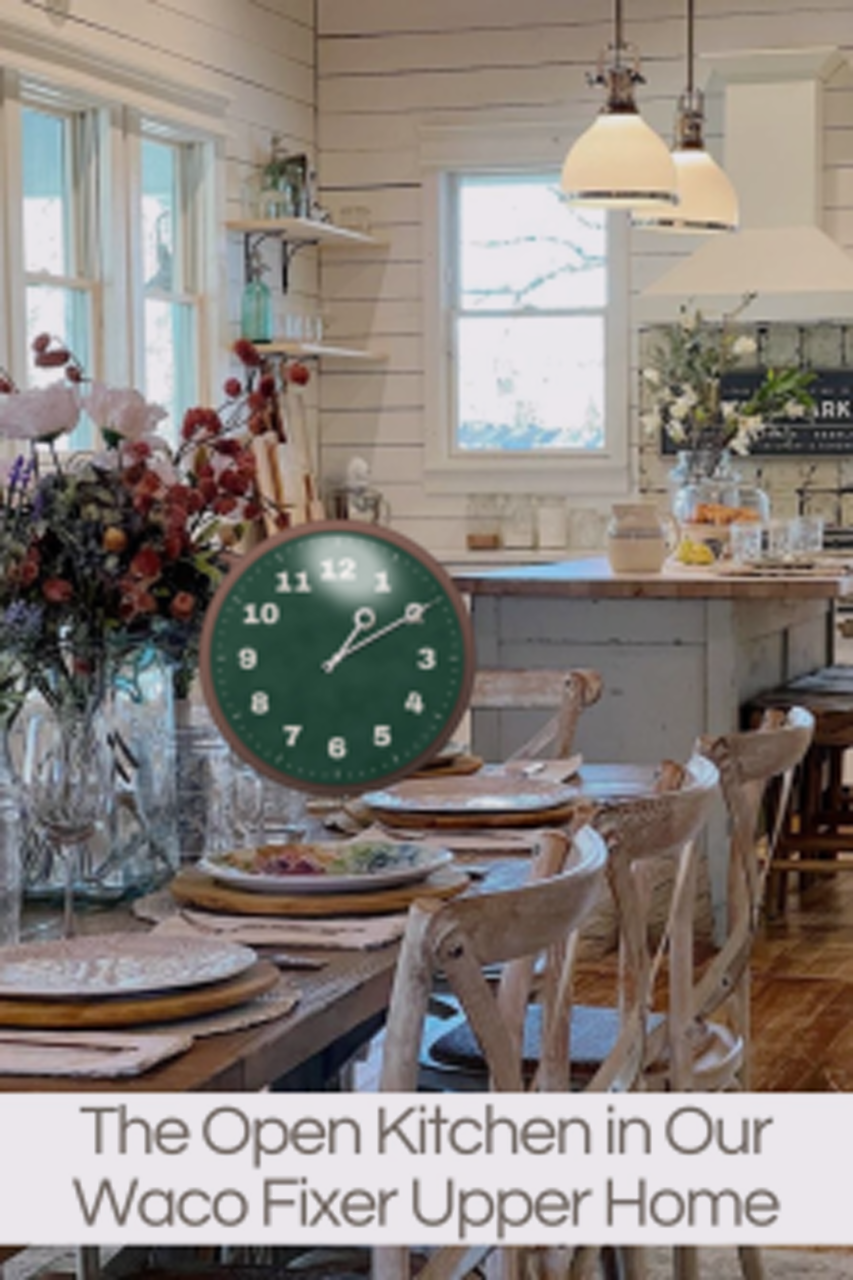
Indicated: 1 h 10 min
